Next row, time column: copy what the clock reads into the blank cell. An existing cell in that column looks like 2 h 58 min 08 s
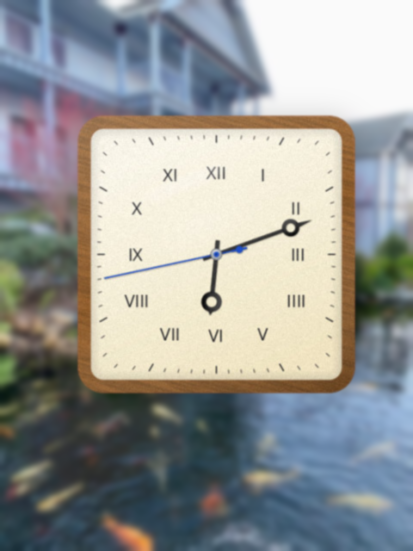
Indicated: 6 h 11 min 43 s
